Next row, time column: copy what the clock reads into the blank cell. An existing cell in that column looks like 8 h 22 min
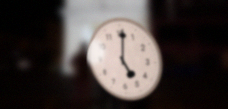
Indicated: 5 h 01 min
